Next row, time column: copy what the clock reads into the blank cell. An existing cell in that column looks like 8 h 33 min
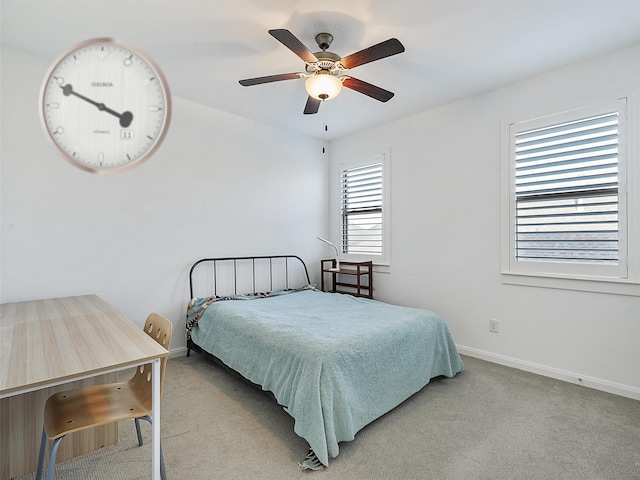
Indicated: 3 h 49 min
